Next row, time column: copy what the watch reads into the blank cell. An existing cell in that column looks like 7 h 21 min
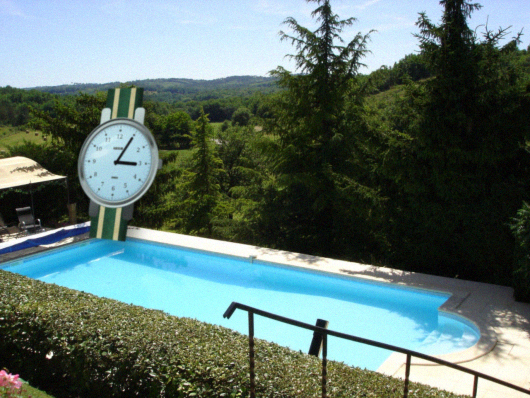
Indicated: 3 h 05 min
